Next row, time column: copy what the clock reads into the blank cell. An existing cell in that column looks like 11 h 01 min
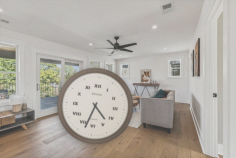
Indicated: 4 h 33 min
